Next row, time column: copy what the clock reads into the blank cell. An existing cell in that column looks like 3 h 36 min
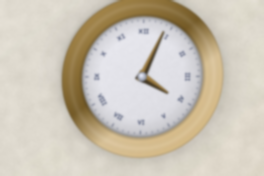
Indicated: 4 h 04 min
